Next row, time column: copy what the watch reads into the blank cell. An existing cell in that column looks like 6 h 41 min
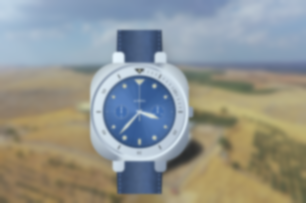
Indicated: 3 h 37 min
